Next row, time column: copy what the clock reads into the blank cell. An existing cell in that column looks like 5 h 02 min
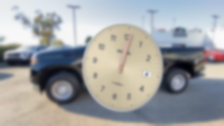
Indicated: 12 h 01 min
